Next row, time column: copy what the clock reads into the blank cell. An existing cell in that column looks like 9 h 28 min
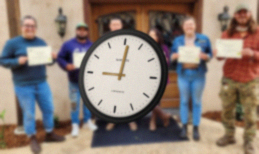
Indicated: 9 h 01 min
